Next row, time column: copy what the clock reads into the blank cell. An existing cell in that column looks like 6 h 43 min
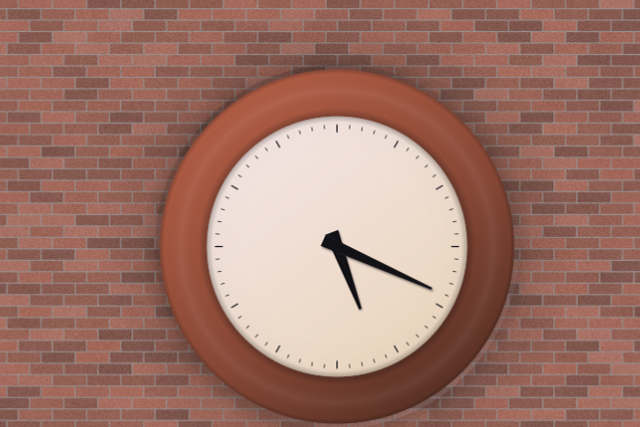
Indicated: 5 h 19 min
